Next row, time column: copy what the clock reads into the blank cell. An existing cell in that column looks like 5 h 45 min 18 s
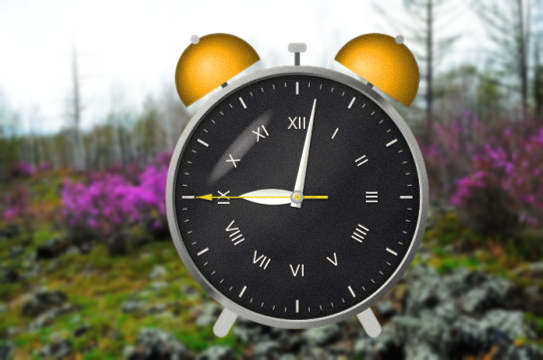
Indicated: 9 h 01 min 45 s
